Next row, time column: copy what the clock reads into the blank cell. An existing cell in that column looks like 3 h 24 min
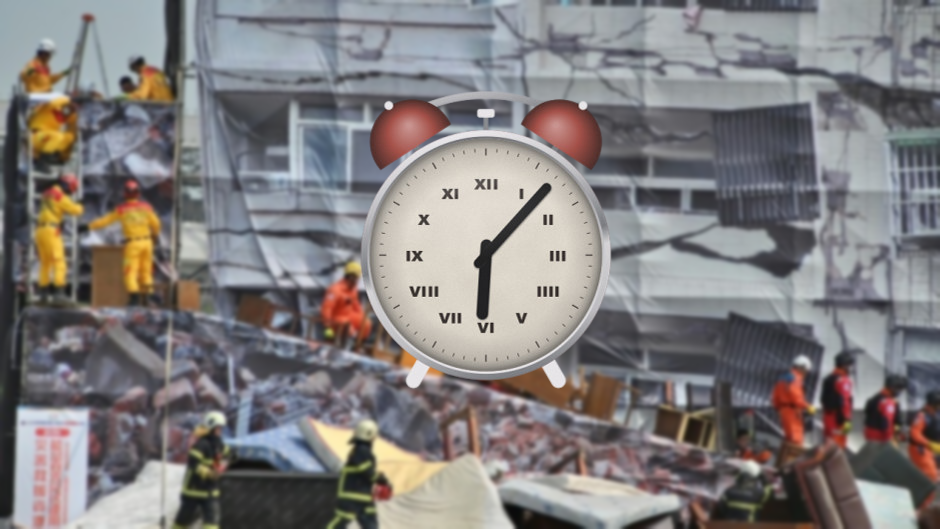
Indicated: 6 h 07 min
